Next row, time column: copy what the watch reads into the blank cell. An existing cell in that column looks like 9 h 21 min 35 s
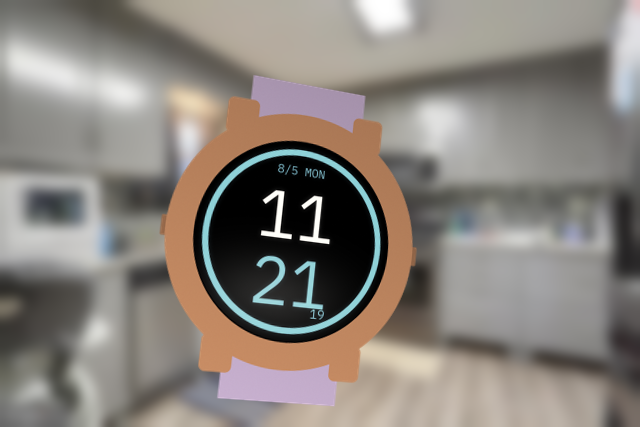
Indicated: 11 h 21 min 19 s
